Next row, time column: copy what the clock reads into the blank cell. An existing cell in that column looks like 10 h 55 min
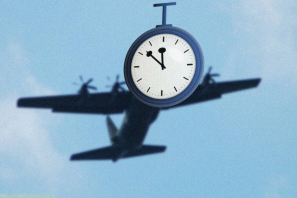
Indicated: 11 h 52 min
